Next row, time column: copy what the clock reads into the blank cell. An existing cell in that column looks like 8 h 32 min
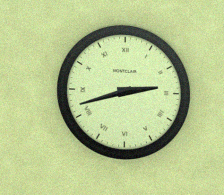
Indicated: 2 h 42 min
